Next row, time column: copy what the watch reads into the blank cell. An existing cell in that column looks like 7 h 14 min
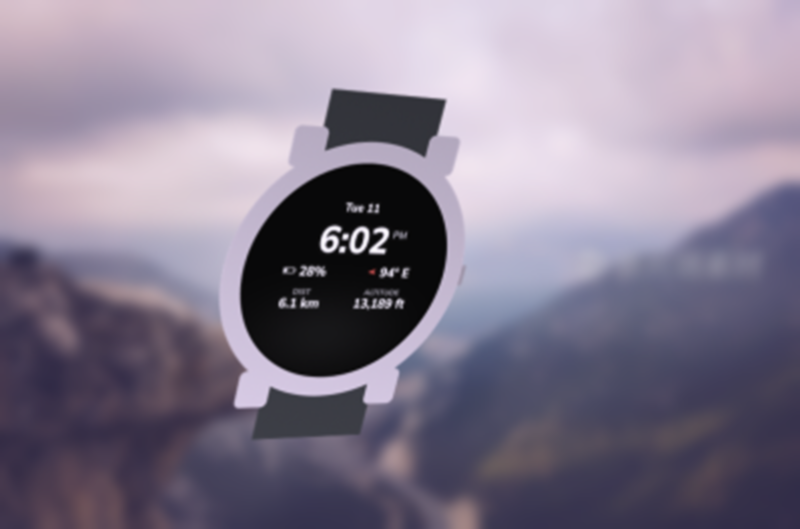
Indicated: 6 h 02 min
